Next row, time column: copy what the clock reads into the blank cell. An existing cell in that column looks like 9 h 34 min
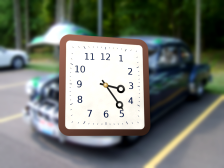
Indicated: 3 h 24 min
